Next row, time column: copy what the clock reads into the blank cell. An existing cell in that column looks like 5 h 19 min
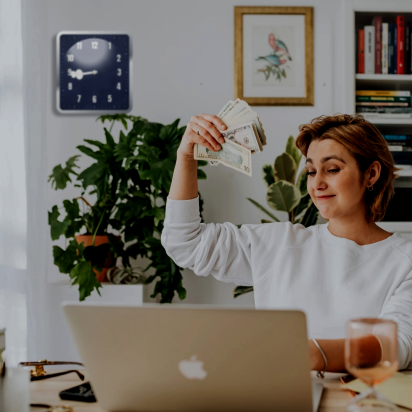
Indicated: 8 h 44 min
